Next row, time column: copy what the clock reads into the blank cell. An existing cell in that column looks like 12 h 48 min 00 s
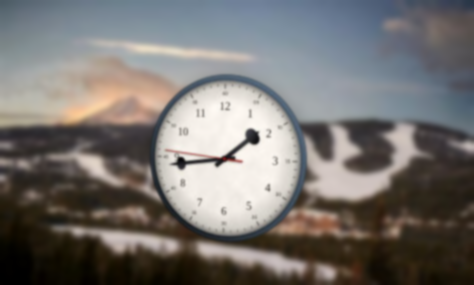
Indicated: 1 h 43 min 46 s
